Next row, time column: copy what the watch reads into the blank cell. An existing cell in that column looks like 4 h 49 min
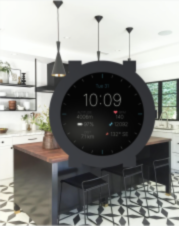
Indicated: 10 h 09 min
